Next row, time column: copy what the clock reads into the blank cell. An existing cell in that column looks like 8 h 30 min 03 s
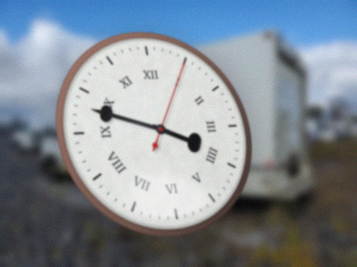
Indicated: 3 h 48 min 05 s
